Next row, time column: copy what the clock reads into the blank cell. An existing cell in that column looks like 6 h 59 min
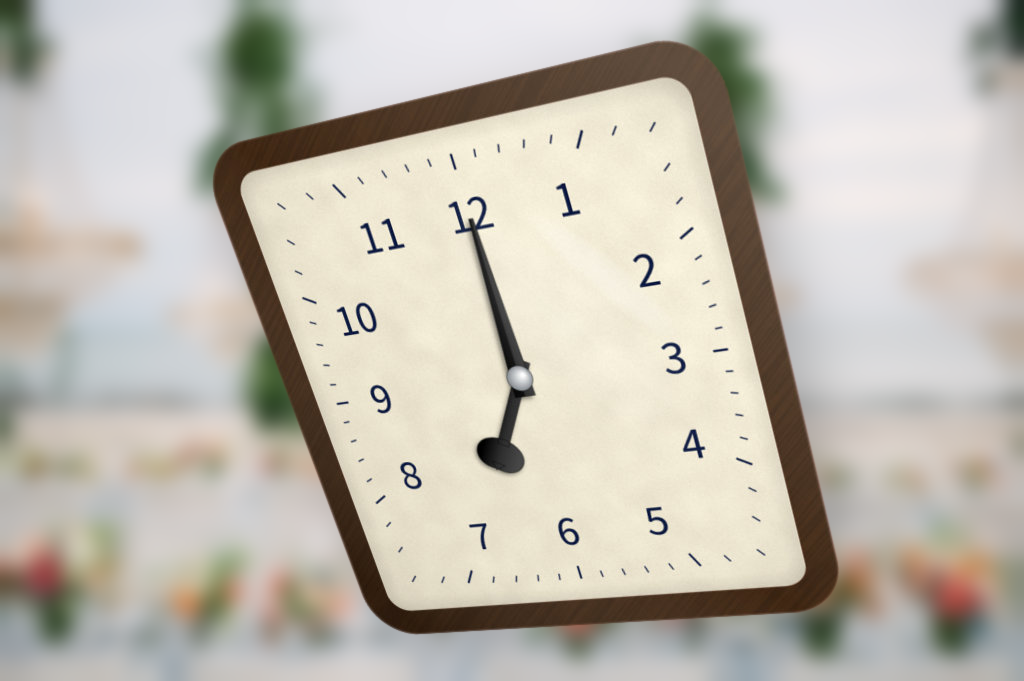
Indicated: 7 h 00 min
